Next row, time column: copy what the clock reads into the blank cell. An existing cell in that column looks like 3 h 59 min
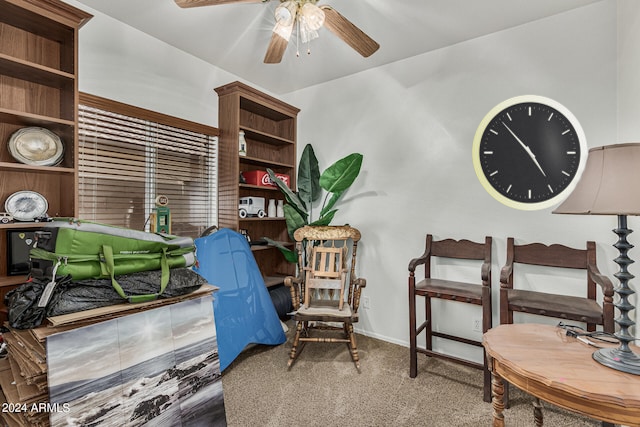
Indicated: 4 h 53 min
